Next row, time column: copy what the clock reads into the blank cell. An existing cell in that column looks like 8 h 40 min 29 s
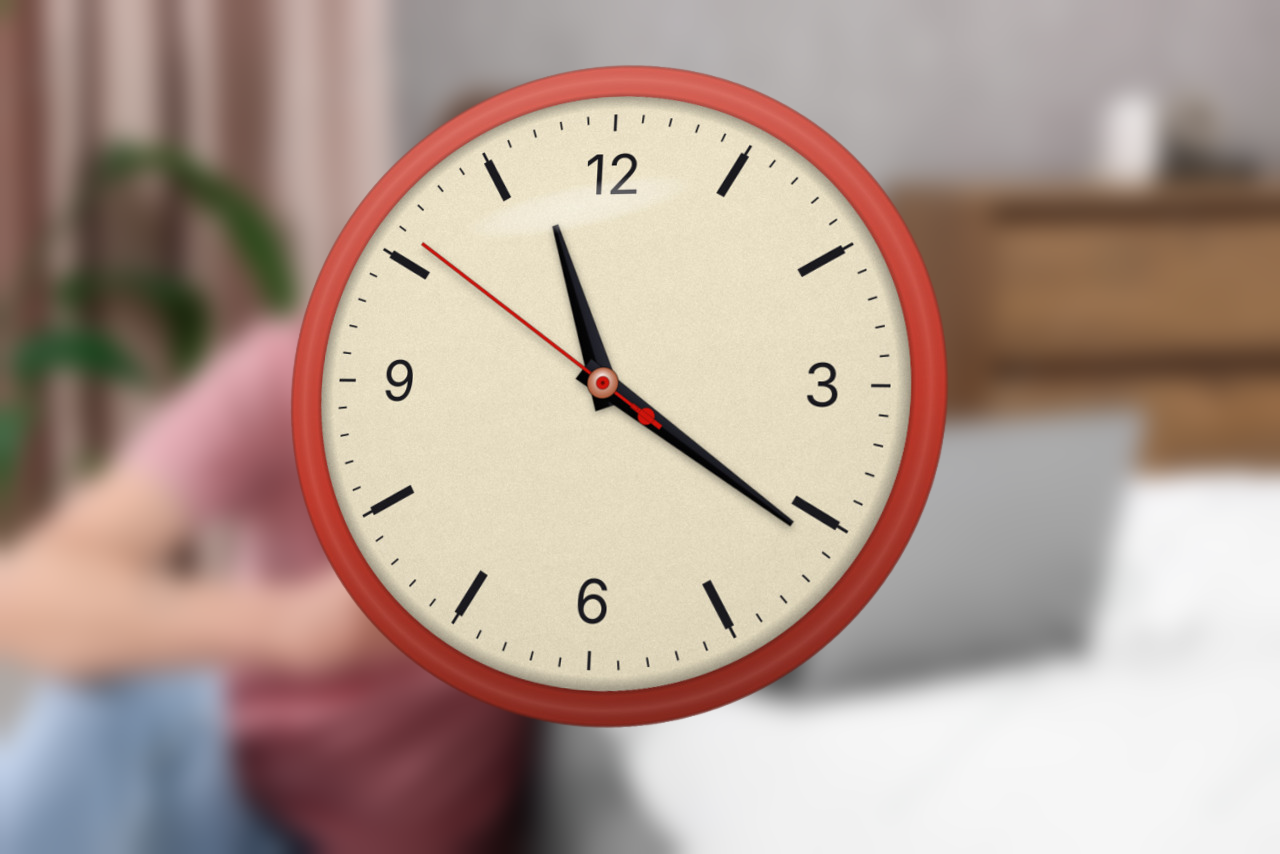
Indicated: 11 h 20 min 51 s
